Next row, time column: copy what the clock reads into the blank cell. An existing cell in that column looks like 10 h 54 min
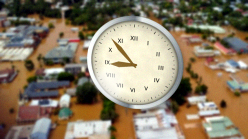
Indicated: 8 h 53 min
